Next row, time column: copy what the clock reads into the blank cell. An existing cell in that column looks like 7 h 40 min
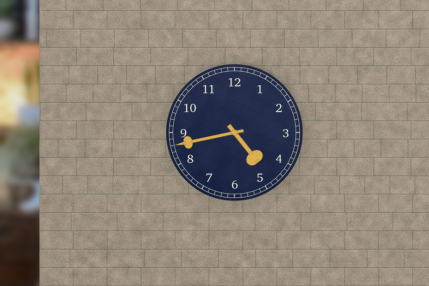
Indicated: 4 h 43 min
